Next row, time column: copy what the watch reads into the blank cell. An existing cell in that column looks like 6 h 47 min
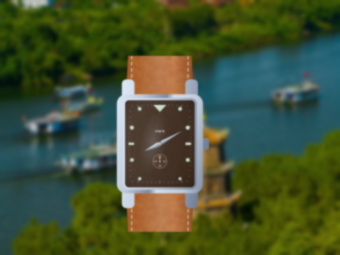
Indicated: 8 h 10 min
